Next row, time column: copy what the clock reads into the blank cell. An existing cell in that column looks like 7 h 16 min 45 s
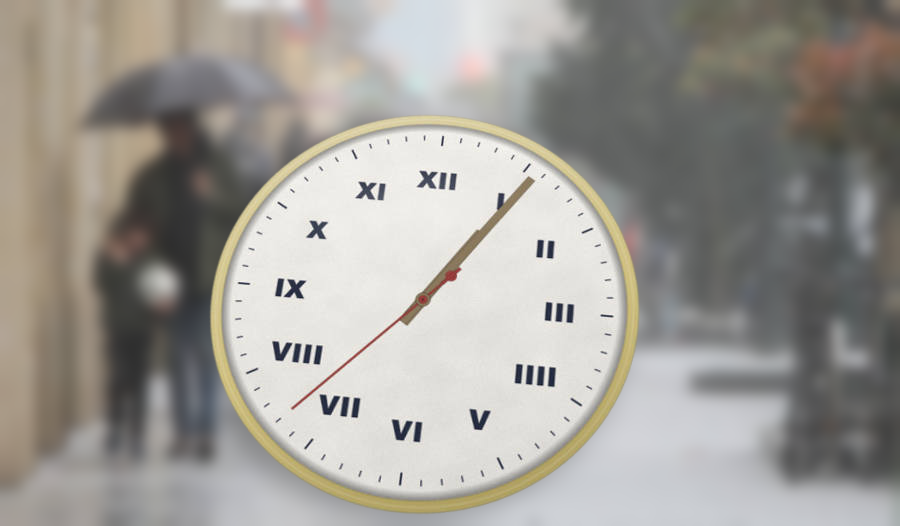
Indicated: 1 h 05 min 37 s
